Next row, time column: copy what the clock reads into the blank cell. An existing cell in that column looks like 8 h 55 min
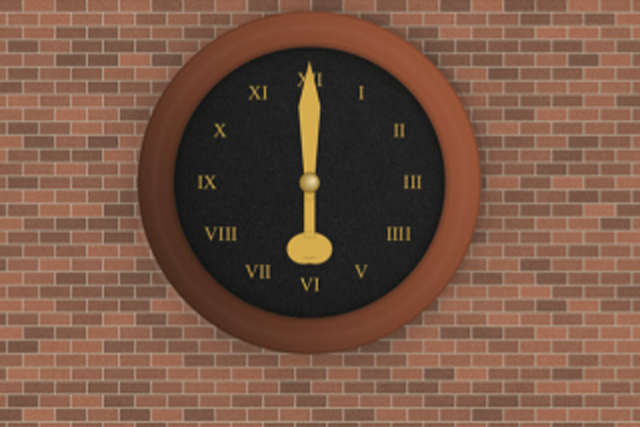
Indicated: 6 h 00 min
